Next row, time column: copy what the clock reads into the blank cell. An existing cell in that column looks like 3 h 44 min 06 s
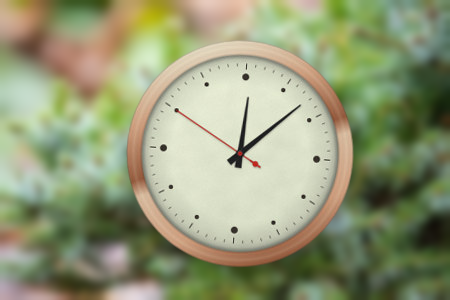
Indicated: 12 h 07 min 50 s
